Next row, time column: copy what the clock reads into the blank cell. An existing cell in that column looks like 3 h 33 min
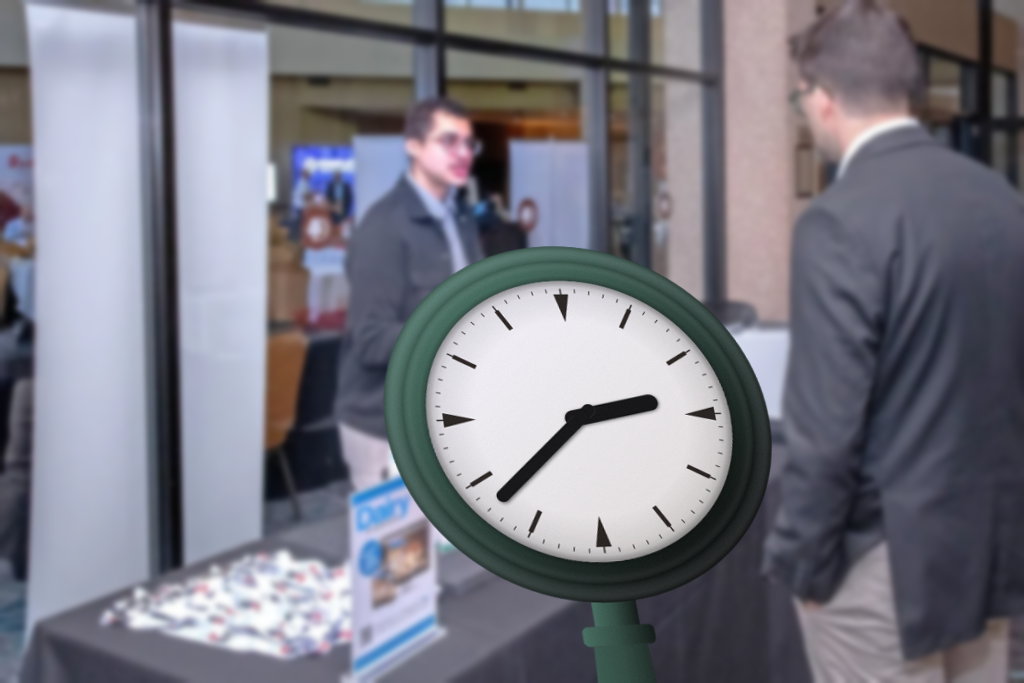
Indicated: 2 h 38 min
